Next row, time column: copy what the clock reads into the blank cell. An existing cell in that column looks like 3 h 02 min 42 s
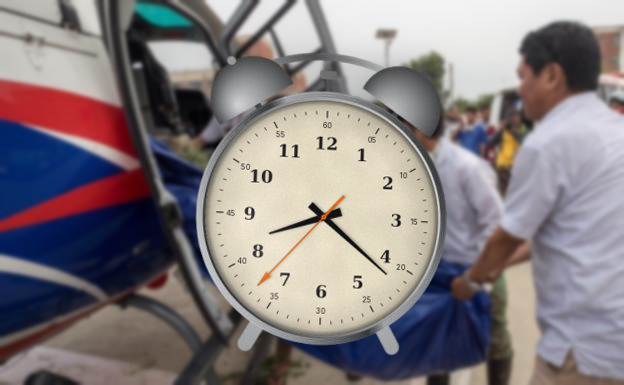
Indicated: 8 h 21 min 37 s
